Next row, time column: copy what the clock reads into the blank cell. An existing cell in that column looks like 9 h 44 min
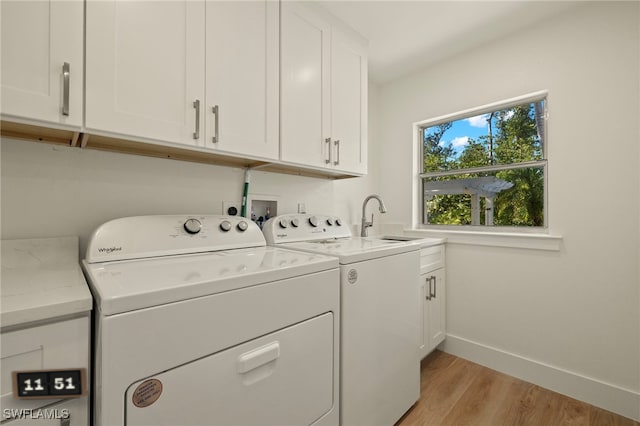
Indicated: 11 h 51 min
